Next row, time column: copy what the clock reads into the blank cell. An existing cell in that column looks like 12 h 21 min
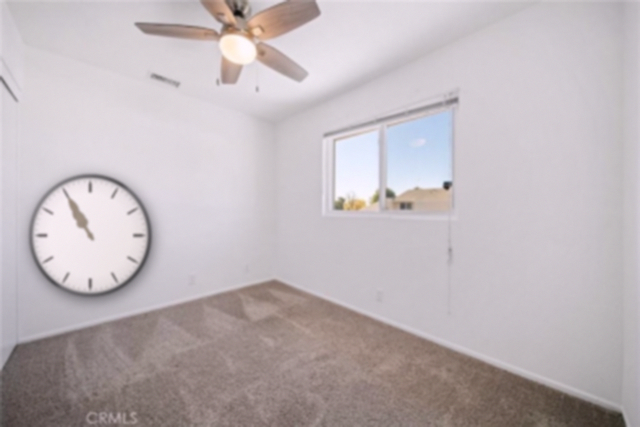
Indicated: 10 h 55 min
